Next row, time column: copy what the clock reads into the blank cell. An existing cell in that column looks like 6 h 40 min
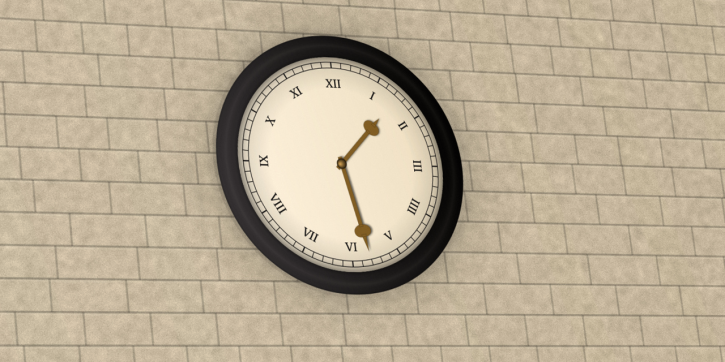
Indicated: 1 h 28 min
